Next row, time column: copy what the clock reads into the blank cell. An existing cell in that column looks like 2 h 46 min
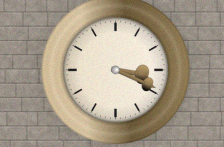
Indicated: 3 h 19 min
